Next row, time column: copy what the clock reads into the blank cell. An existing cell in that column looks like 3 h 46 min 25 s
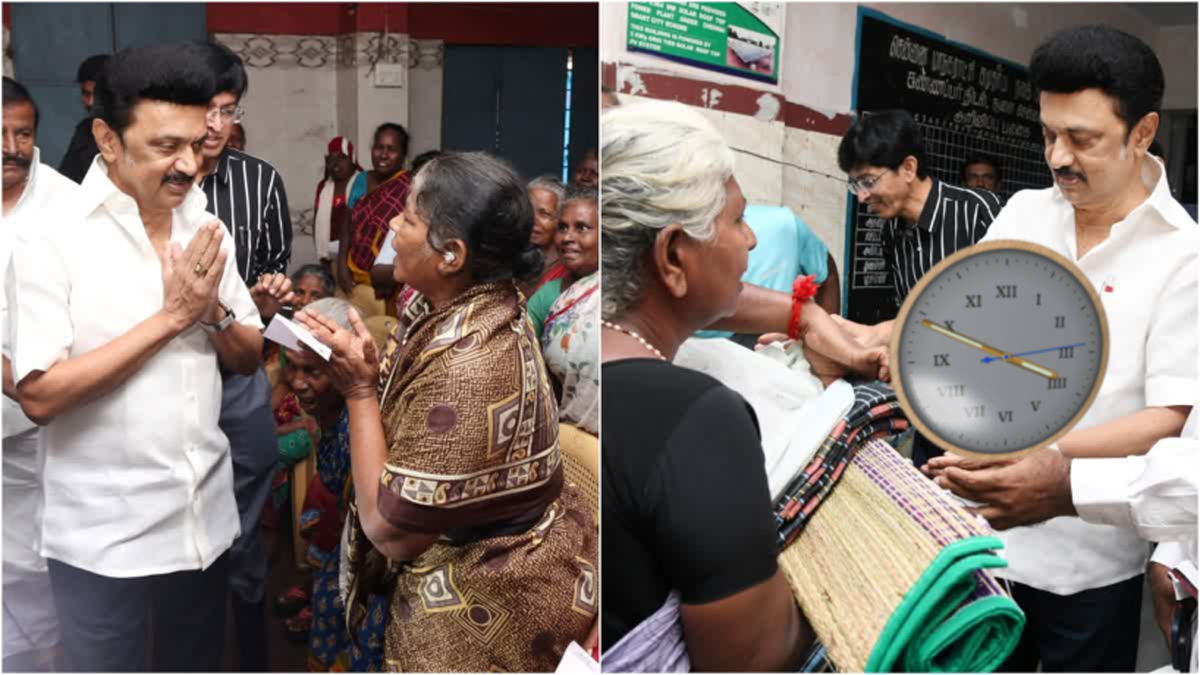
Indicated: 3 h 49 min 14 s
